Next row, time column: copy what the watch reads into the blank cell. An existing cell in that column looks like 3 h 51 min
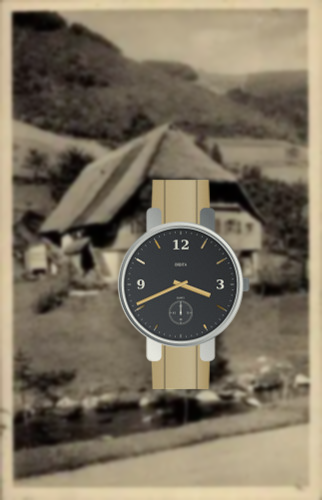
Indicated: 3 h 41 min
